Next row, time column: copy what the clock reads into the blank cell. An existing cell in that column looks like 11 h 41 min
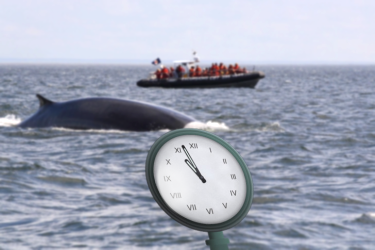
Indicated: 10 h 57 min
